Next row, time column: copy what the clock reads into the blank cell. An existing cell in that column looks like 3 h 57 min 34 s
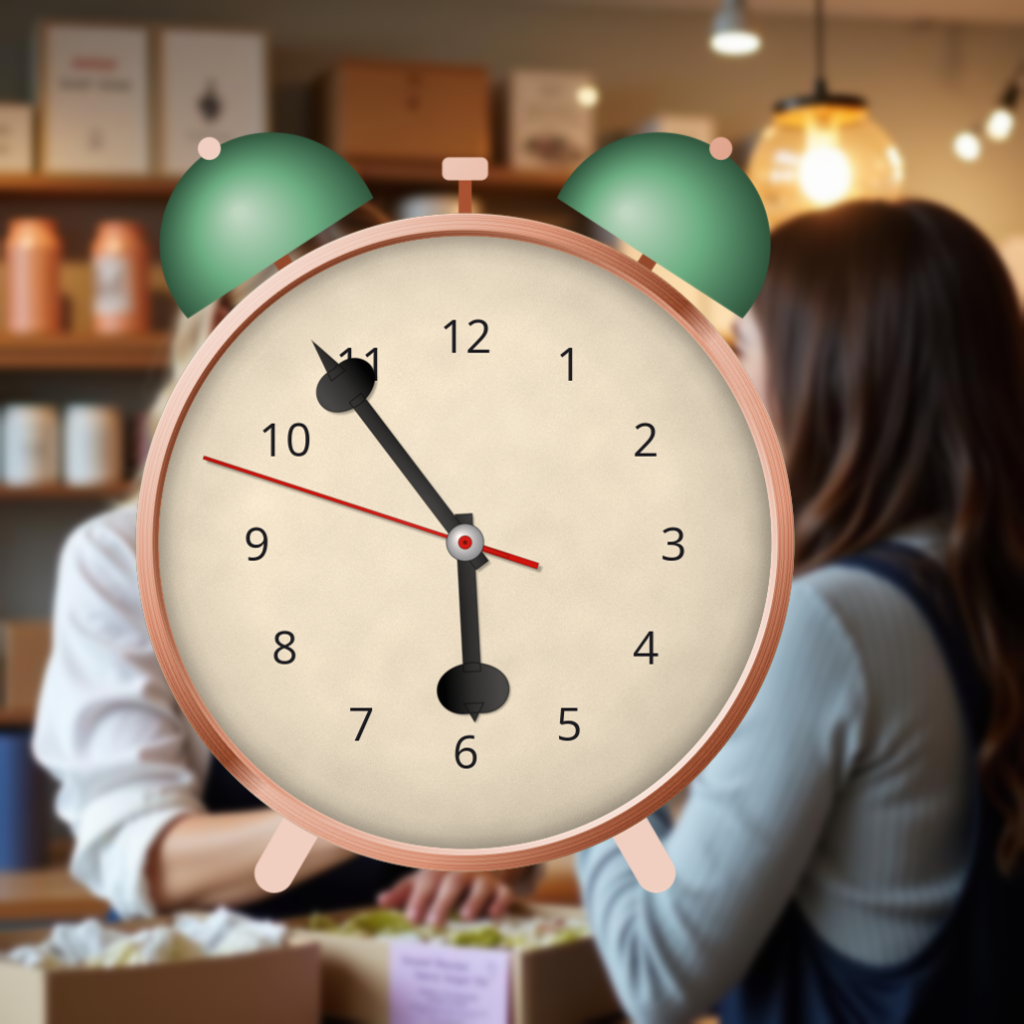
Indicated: 5 h 53 min 48 s
